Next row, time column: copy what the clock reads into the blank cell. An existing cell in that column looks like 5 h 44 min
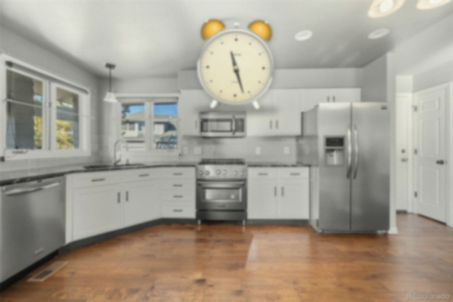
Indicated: 11 h 27 min
